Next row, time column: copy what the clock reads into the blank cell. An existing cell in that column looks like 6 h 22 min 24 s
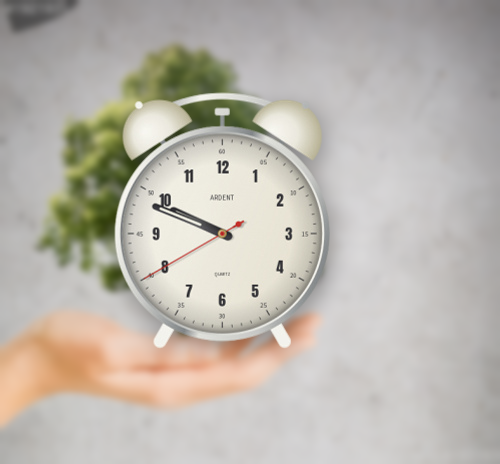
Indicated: 9 h 48 min 40 s
